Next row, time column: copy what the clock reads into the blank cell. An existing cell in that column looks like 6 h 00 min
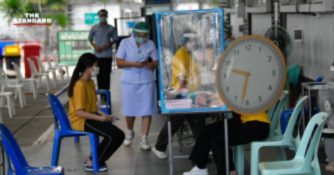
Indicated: 9 h 32 min
